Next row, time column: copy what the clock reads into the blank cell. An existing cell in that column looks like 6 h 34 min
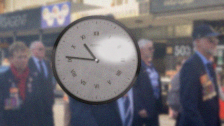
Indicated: 10 h 46 min
